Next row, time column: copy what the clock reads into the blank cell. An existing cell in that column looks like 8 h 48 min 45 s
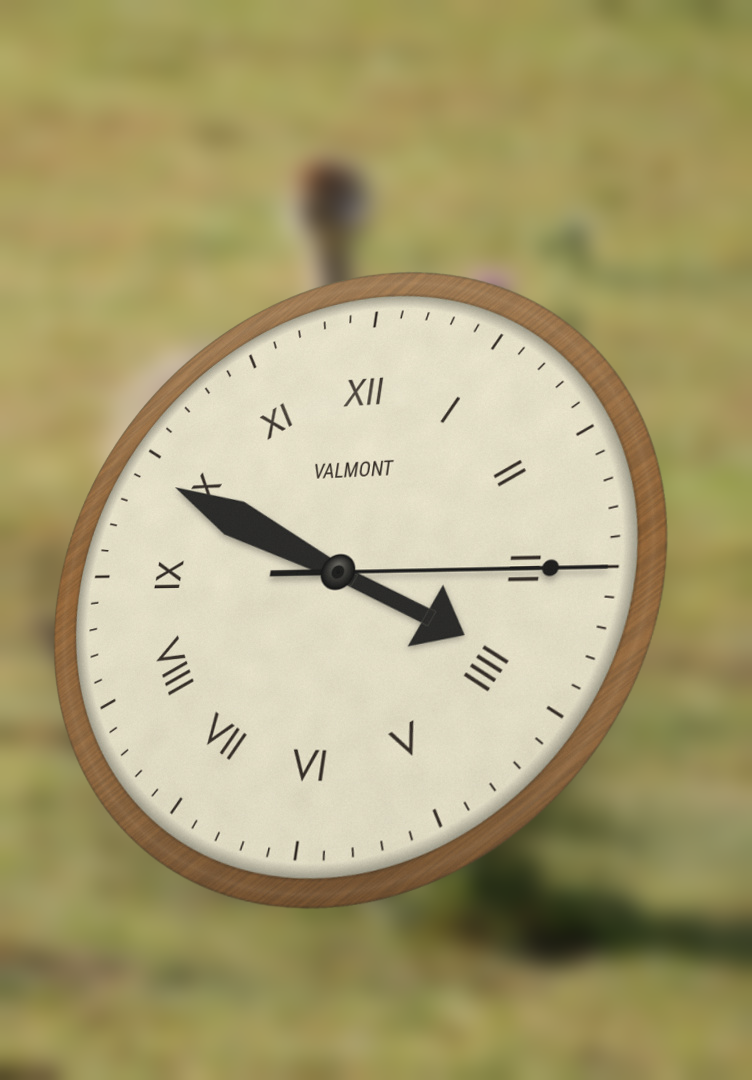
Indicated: 3 h 49 min 15 s
